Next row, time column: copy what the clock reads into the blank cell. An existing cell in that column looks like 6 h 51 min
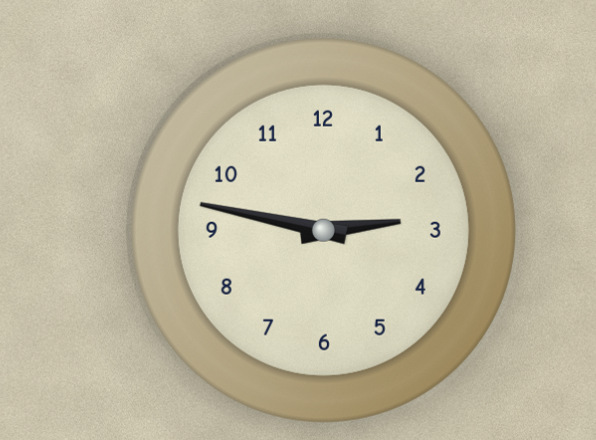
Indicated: 2 h 47 min
